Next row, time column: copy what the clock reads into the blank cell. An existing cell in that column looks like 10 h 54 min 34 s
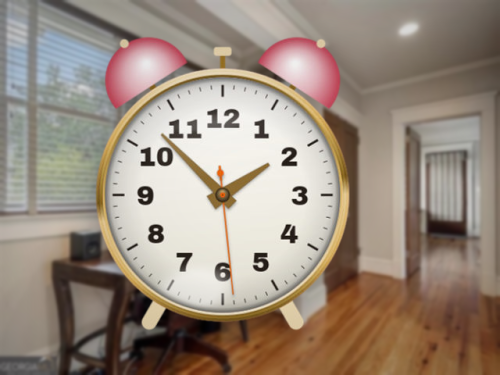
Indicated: 1 h 52 min 29 s
